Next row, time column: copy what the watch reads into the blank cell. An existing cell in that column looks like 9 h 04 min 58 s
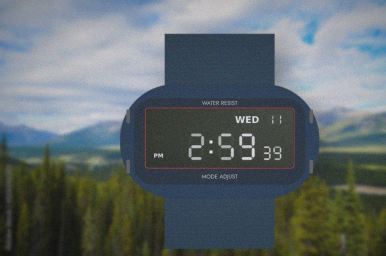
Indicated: 2 h 59 min 39 s
